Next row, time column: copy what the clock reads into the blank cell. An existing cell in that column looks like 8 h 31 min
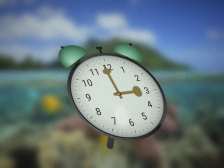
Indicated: 2 h 59 min
